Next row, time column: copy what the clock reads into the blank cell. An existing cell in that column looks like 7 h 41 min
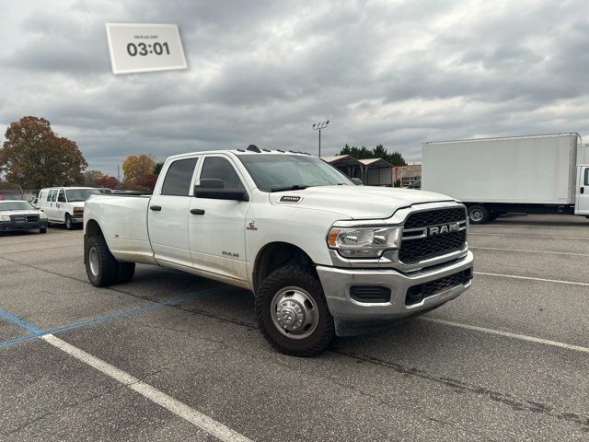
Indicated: 3 h 01 min
